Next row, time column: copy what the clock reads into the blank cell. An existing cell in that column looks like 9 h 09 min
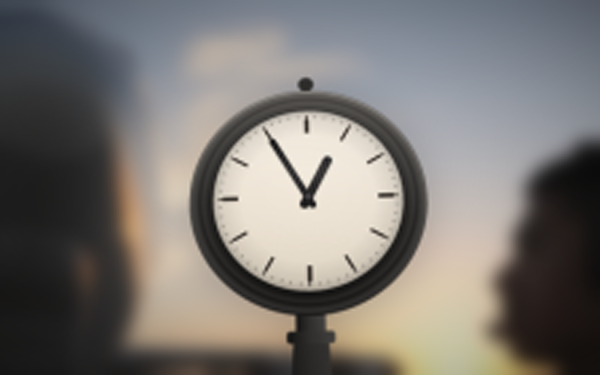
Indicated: 12 h 55 min
